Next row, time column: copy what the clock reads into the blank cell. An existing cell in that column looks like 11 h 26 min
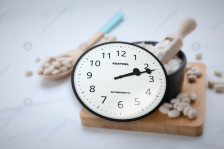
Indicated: 2 h 12 min
